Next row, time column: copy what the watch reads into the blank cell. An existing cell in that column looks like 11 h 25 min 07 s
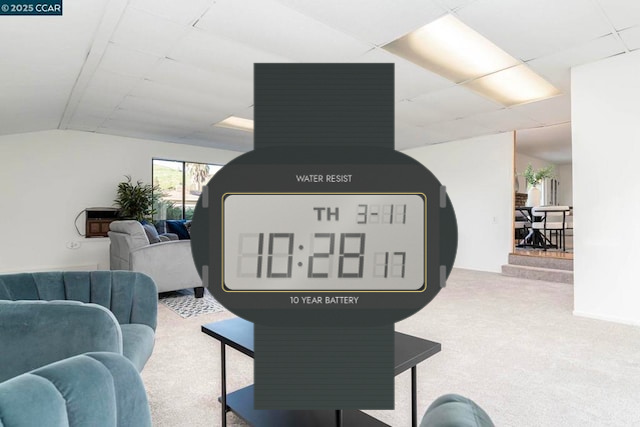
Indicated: 10 h 28 min 17 s
